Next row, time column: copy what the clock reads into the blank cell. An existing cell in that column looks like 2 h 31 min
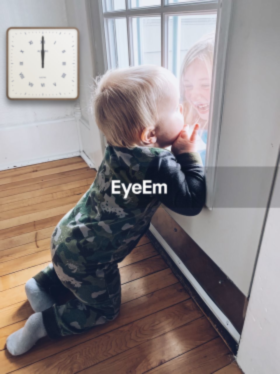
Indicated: 12 h 00 min
